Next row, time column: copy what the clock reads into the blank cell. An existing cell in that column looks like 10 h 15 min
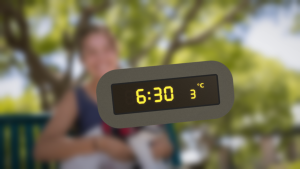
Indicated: 6 h 30 min
